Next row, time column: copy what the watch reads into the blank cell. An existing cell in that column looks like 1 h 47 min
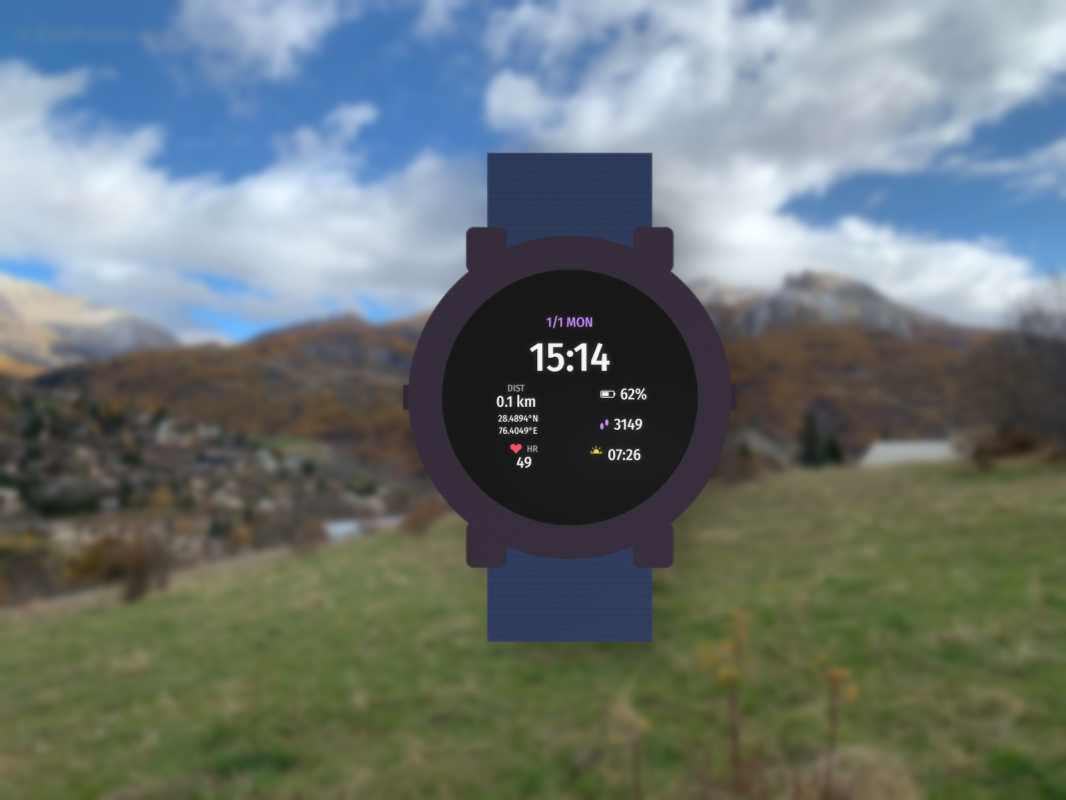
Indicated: 15 h 14 min
